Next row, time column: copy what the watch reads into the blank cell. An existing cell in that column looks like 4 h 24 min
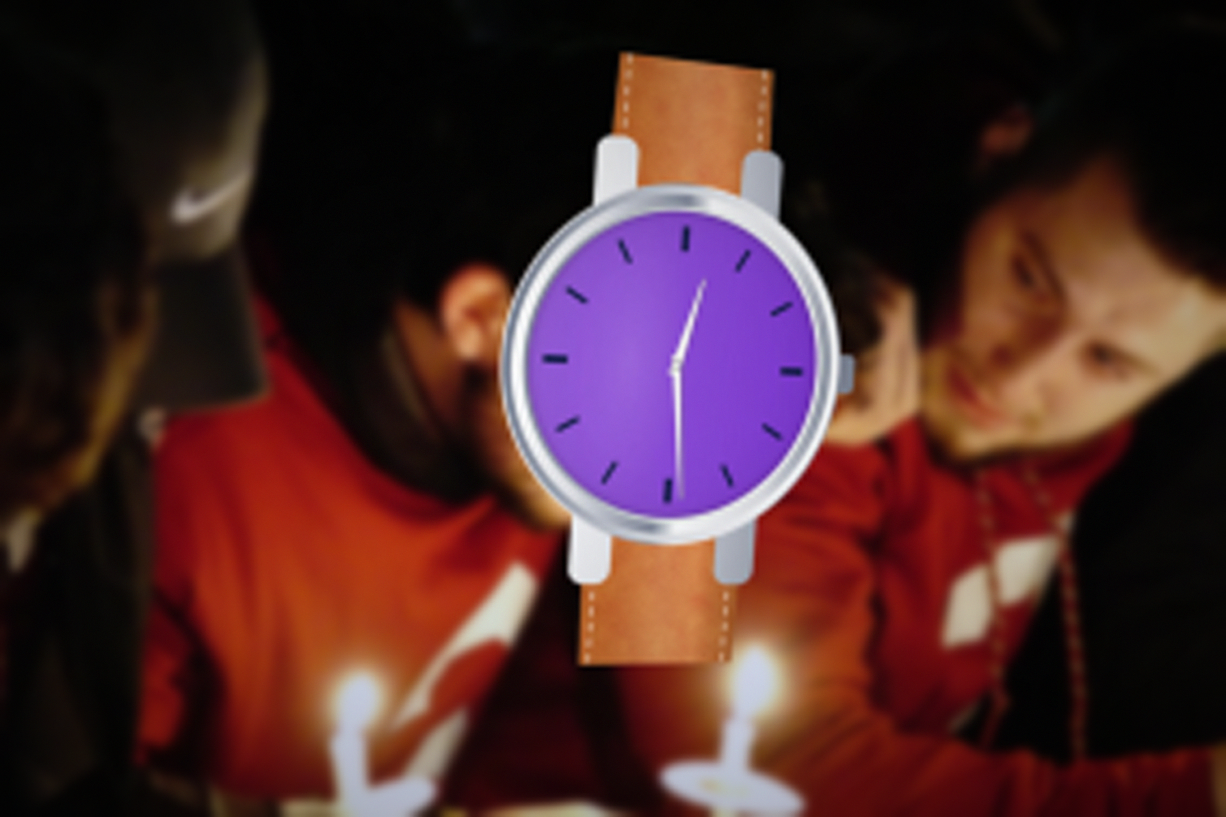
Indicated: 12 h 29 min
